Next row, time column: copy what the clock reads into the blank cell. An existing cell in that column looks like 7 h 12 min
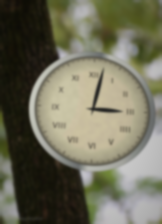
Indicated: 3 h 02 min
